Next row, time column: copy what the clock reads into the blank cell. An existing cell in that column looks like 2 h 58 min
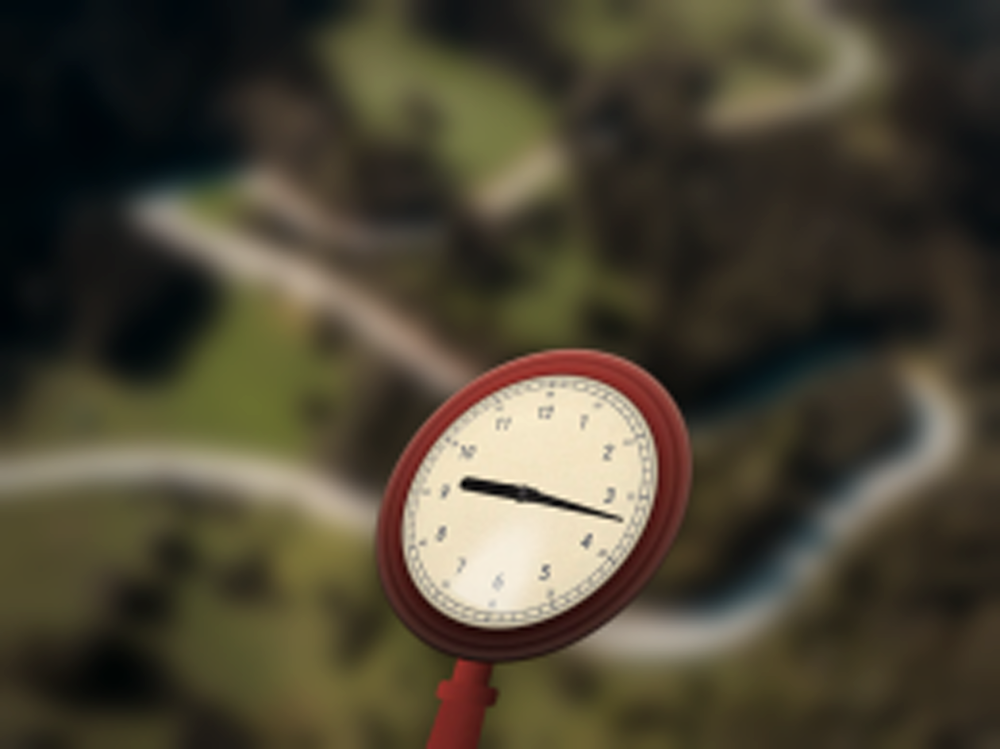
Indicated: 9 h 17 min
